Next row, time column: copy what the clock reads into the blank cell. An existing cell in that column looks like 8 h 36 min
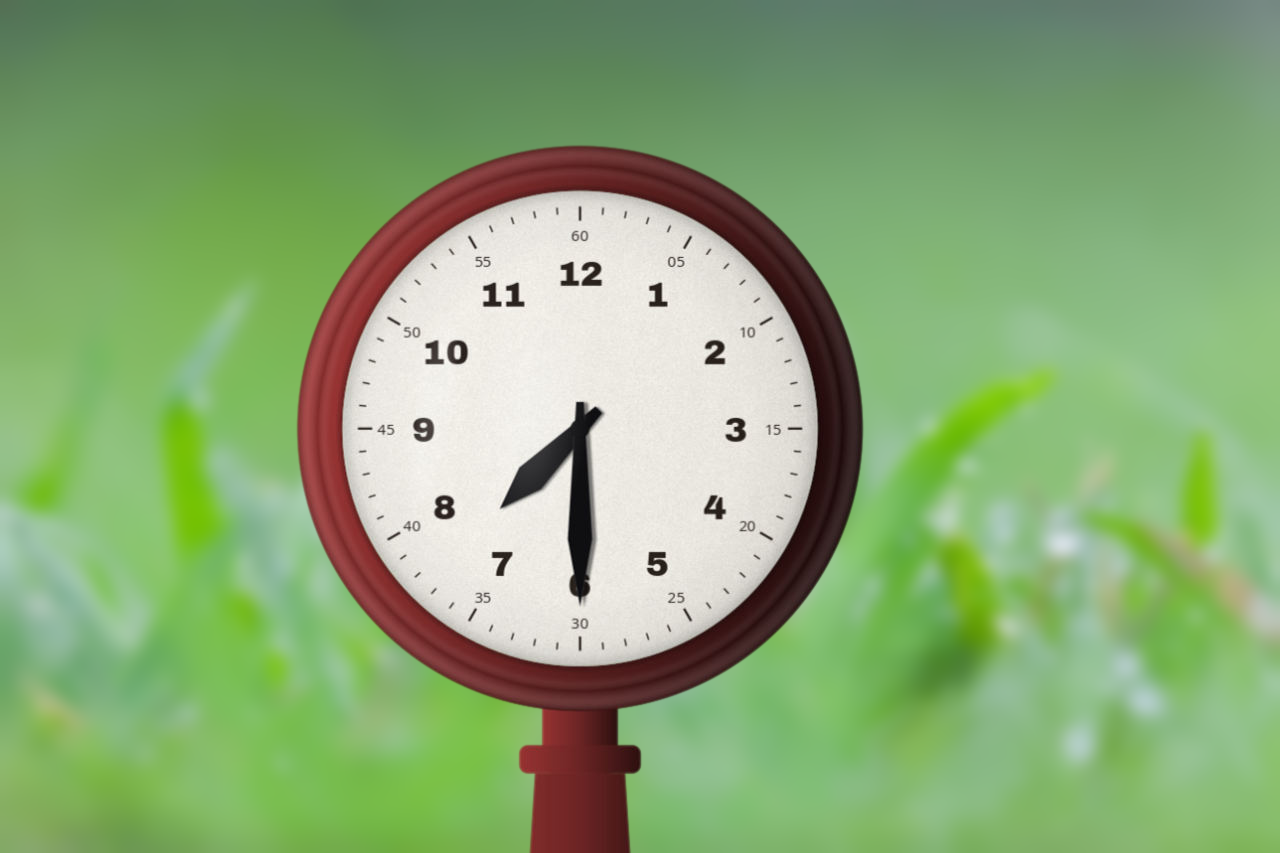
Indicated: 7 h 30 min
